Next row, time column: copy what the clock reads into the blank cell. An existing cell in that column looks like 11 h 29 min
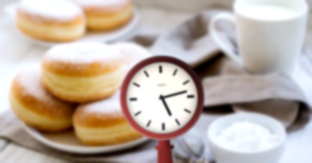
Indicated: 5 h 13 min
